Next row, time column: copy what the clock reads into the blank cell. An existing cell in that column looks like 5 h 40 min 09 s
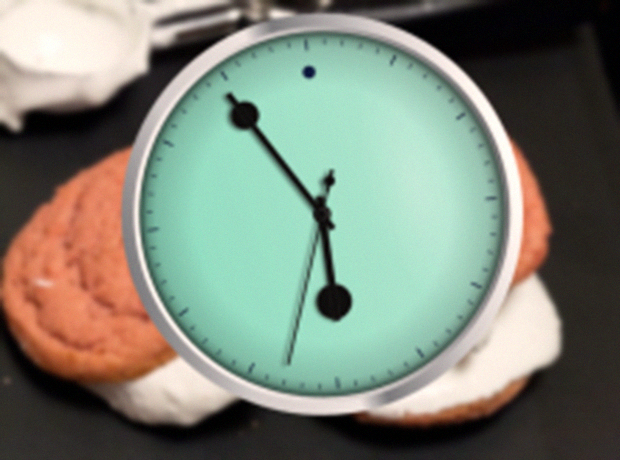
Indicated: 5 h 54 min 33 s
